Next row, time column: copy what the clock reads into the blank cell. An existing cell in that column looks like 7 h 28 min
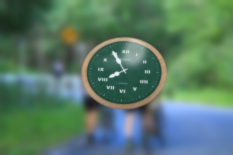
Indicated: 7 h 55 min
